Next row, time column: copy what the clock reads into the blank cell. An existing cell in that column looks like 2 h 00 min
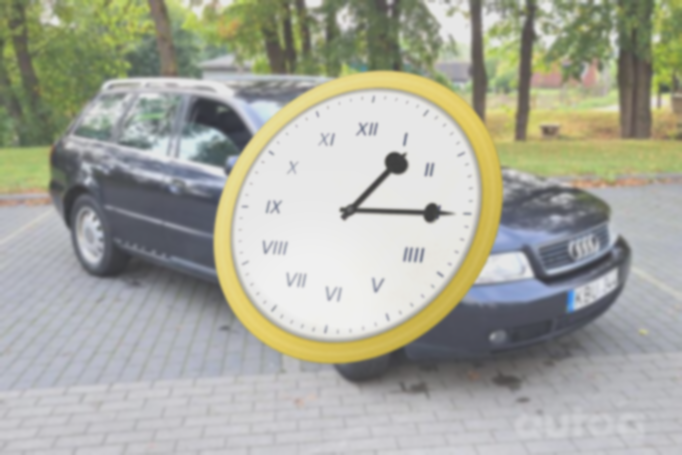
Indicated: 1 h 15 min
